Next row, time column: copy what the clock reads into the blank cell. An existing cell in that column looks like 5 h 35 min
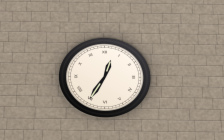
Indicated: 12 h 35 min
